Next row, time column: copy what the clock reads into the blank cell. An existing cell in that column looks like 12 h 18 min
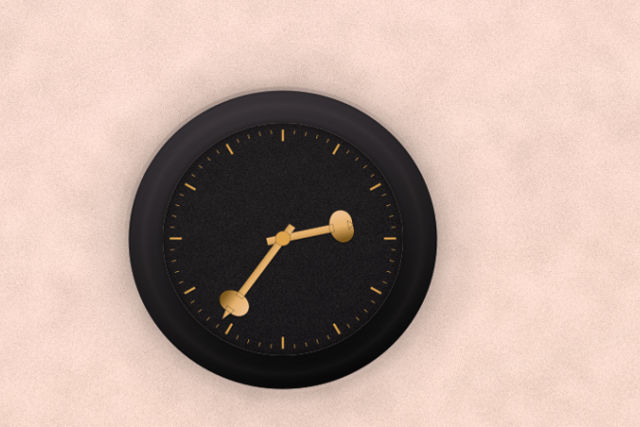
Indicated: 2 h 36 min
